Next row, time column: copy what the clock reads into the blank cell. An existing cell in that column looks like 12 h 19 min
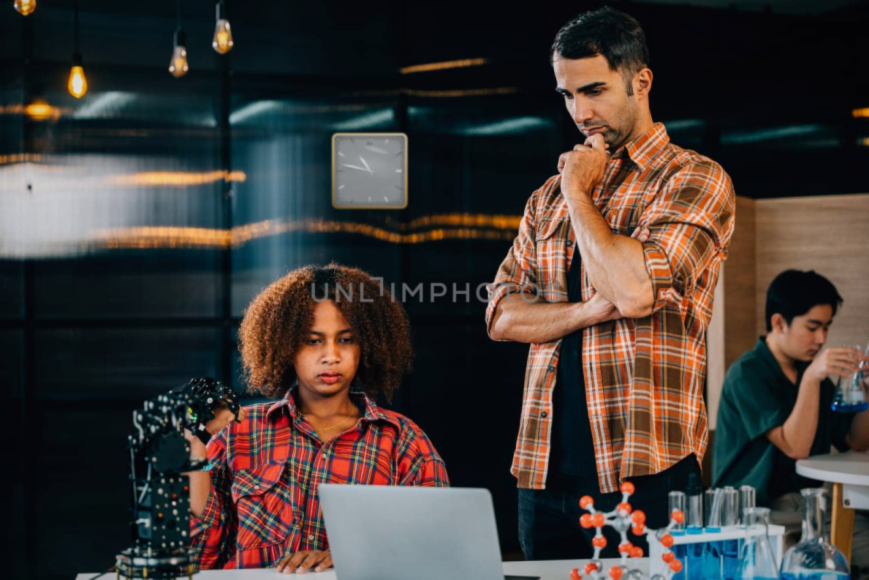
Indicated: 10 h 47 min
